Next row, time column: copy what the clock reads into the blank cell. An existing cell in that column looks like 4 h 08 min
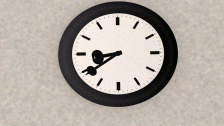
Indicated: 8 h 39 min
